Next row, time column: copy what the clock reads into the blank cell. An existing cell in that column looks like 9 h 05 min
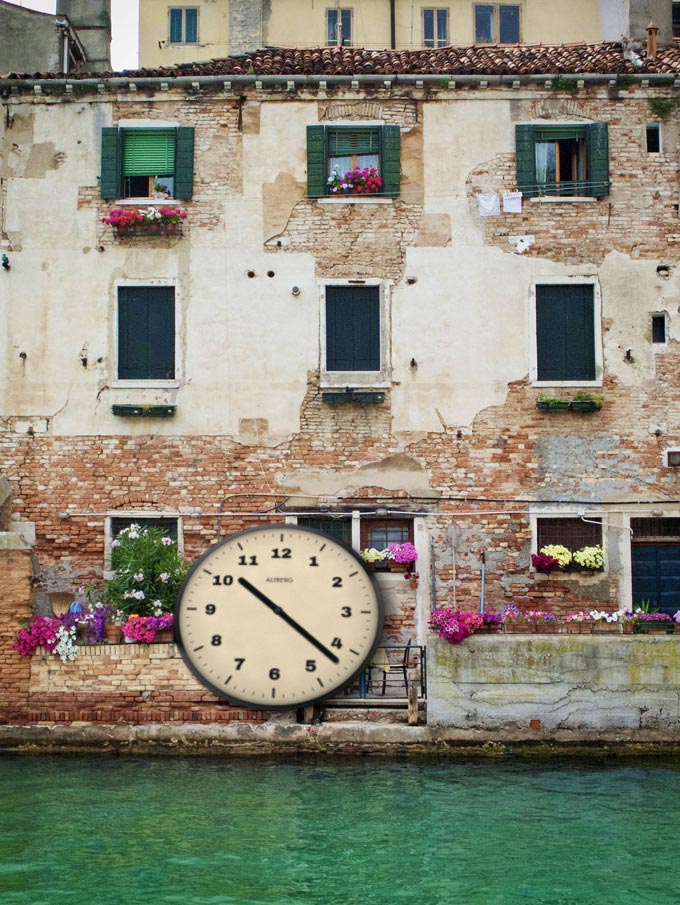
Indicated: 10 h 22 min
